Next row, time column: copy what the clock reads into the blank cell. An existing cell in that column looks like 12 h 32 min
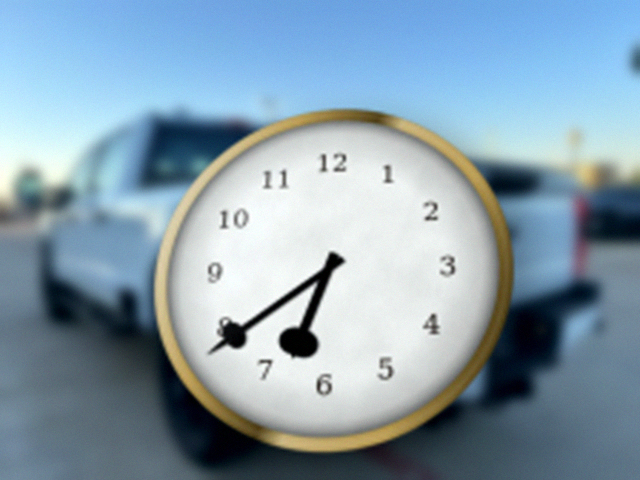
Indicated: 6 h 39 min
